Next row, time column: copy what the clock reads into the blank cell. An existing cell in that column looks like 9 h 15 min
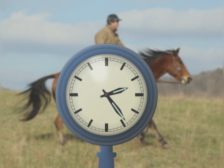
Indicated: 2 h 24 min
